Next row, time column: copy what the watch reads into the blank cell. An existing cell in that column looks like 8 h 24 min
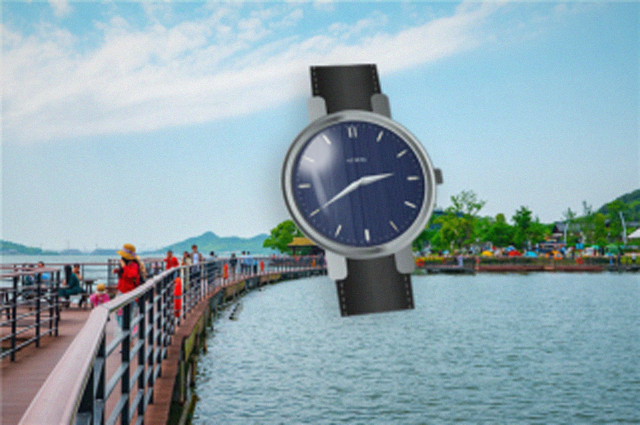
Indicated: 2 h 40 min
